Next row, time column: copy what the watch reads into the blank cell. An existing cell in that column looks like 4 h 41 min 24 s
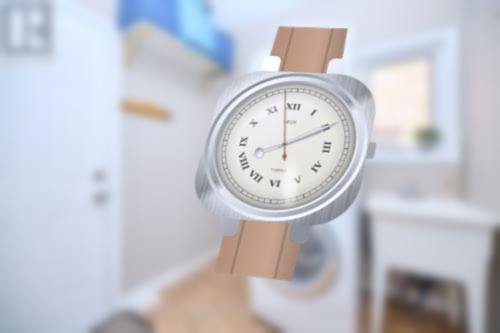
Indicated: 8 h 09 min 58 s
